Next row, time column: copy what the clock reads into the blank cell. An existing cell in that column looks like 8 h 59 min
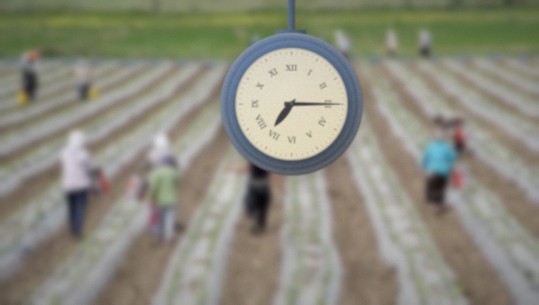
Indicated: 7 h 15 min
